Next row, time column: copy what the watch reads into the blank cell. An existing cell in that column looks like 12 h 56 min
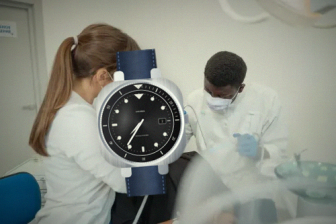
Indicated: 7 h 36 min
